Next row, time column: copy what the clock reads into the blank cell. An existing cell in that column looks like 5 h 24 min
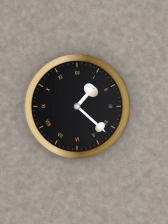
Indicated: 1 h 22 min
